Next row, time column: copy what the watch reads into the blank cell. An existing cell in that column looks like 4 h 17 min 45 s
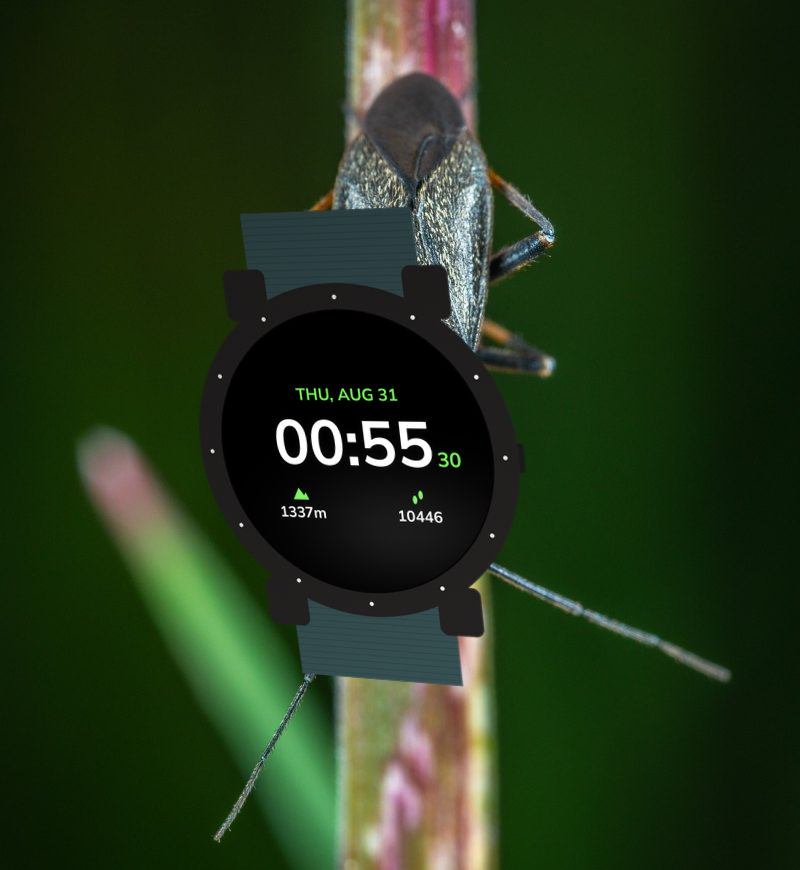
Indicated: 0 h 55 min 30 s
